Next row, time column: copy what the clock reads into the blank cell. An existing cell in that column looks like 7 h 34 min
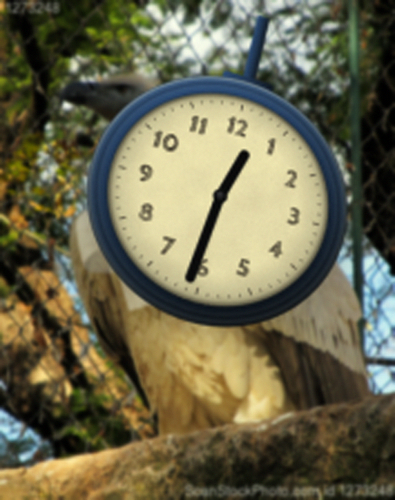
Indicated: 12 h 31 min
